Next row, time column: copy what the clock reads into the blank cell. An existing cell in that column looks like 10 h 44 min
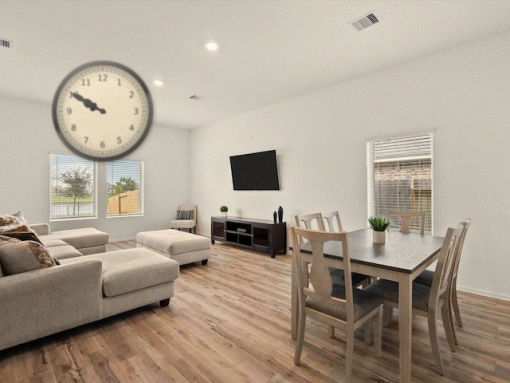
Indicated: 9 h 50 min
